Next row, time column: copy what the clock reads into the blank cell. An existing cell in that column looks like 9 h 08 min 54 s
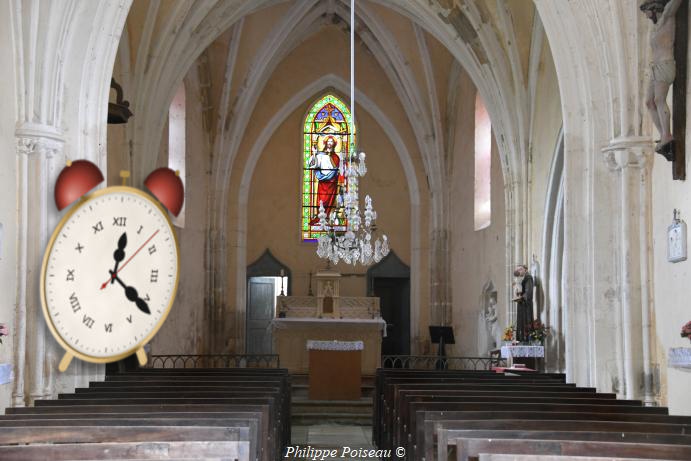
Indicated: 12 h 21 min 08 s
